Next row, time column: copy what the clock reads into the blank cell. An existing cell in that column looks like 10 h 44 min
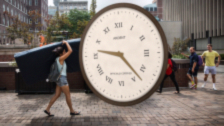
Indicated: 9 h 23 min
